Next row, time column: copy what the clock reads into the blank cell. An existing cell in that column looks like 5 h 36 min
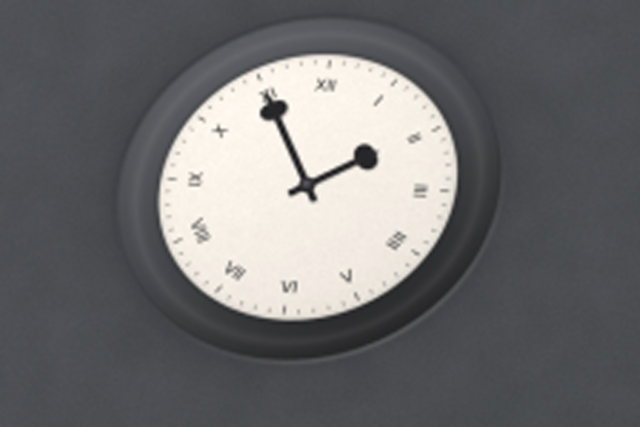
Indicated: 1 h 55 min
